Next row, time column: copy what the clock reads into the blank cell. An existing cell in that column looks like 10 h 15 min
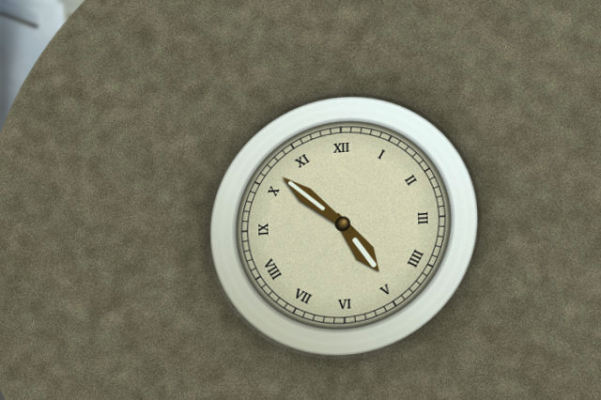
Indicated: 4 h 52 min
